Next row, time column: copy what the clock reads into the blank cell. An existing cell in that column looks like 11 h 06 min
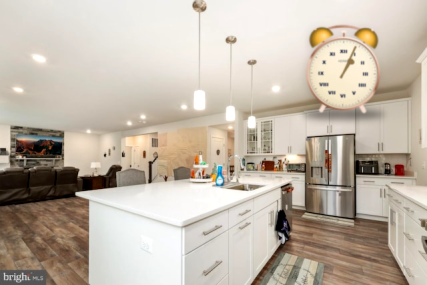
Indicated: 1 h 04 min
